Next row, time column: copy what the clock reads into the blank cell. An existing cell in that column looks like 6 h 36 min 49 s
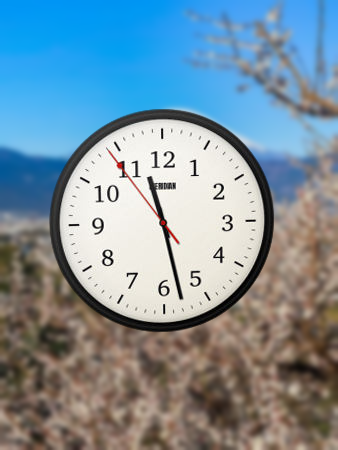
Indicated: 11 h 27 min 54 s
